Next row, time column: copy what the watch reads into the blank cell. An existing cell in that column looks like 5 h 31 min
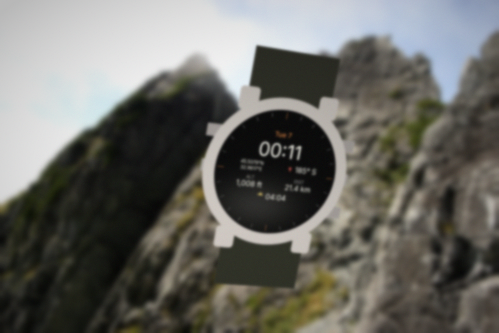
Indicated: 0 h 11 min
